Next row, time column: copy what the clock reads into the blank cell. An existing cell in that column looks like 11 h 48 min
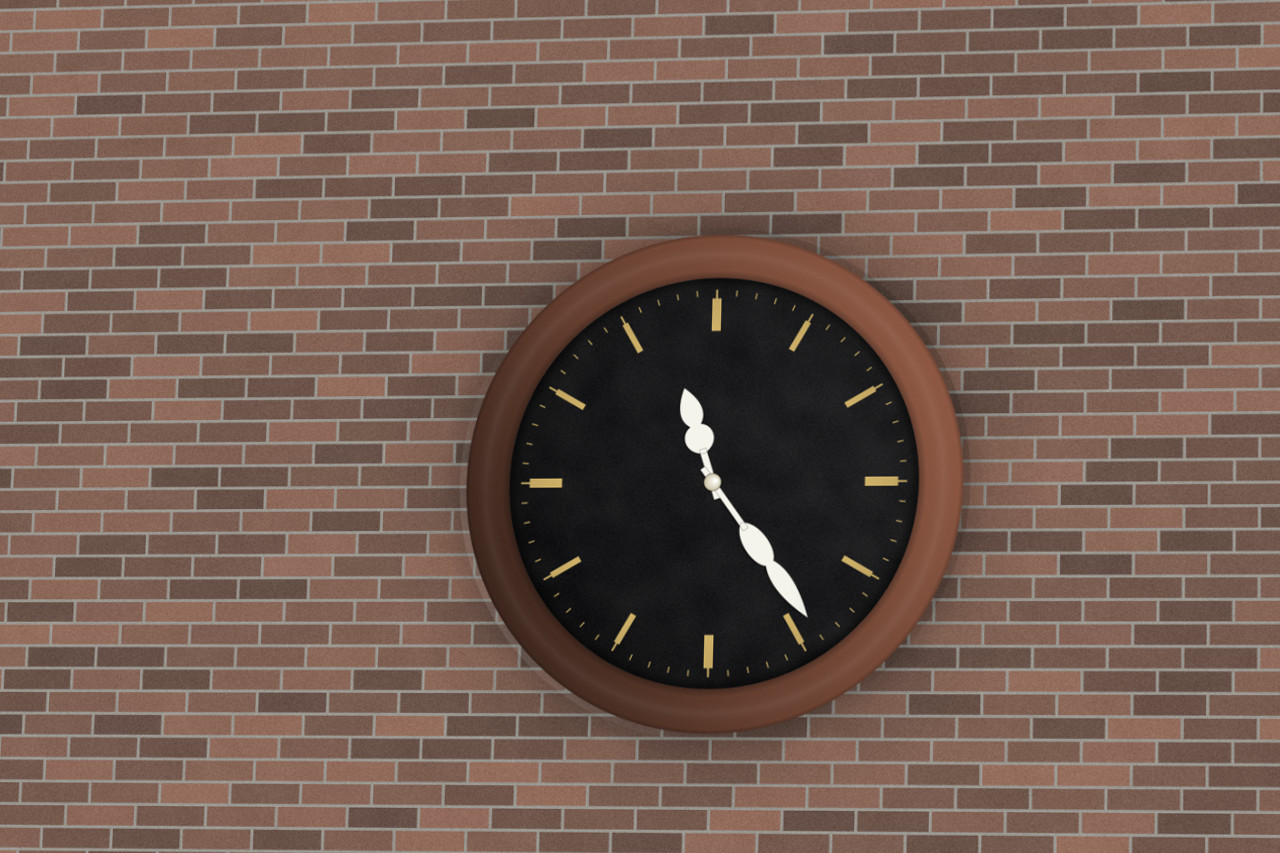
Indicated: 11 h 24 min
